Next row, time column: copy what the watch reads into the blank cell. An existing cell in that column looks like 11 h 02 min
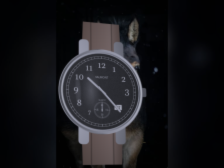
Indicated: 10 h 23 min
